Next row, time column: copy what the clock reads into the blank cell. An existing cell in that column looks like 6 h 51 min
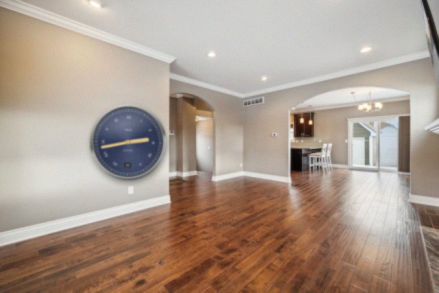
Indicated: 2 h 43 min
